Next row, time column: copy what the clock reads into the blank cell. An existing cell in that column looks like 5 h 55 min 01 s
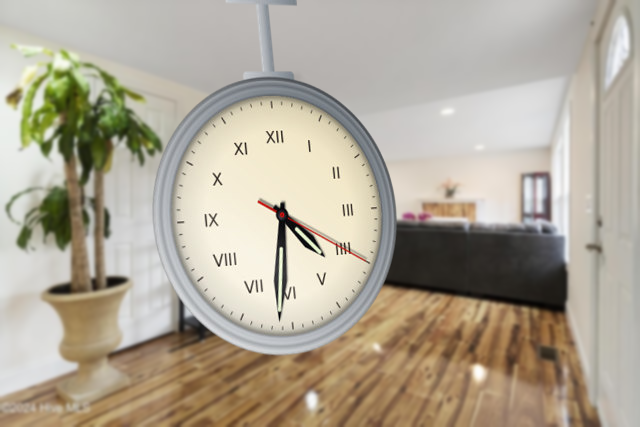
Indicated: 4 h 31 min 20 s
